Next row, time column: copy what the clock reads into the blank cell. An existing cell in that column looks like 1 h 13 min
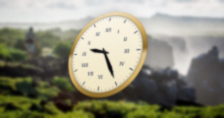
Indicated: 9 h 25 min
